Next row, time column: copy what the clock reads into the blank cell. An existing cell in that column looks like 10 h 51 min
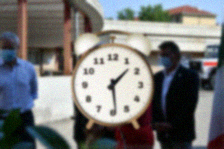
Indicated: 1 h 29 min
